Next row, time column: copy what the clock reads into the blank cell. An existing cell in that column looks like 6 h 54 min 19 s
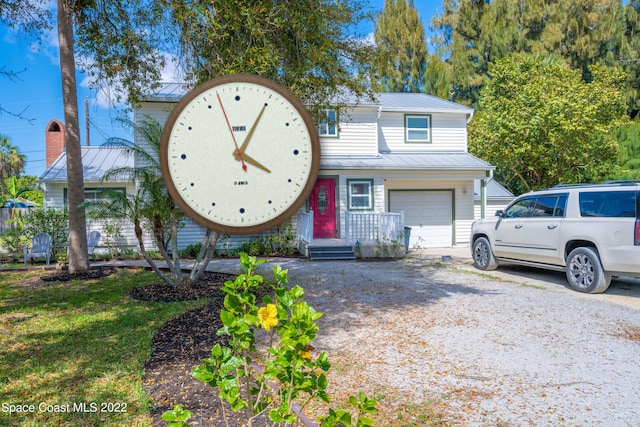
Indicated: 4 h 04 min 57 s
